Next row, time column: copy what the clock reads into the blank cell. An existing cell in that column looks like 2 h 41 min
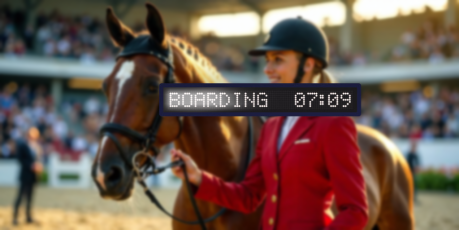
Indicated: 7 h 09 min
